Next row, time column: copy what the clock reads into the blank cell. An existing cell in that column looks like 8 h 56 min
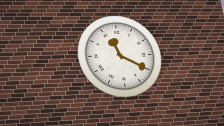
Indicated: 11 h 20 min
